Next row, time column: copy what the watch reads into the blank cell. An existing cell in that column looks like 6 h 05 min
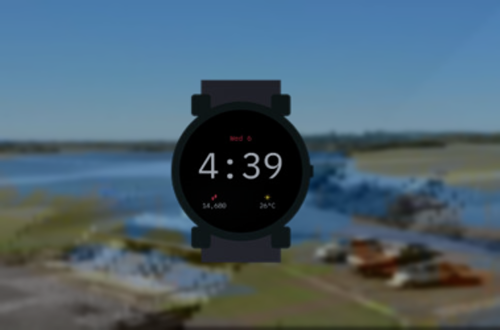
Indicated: 4 h 39 min
